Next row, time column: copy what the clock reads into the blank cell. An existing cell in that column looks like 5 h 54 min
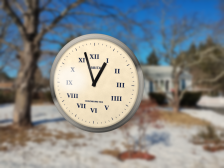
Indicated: 12 h 57 min
